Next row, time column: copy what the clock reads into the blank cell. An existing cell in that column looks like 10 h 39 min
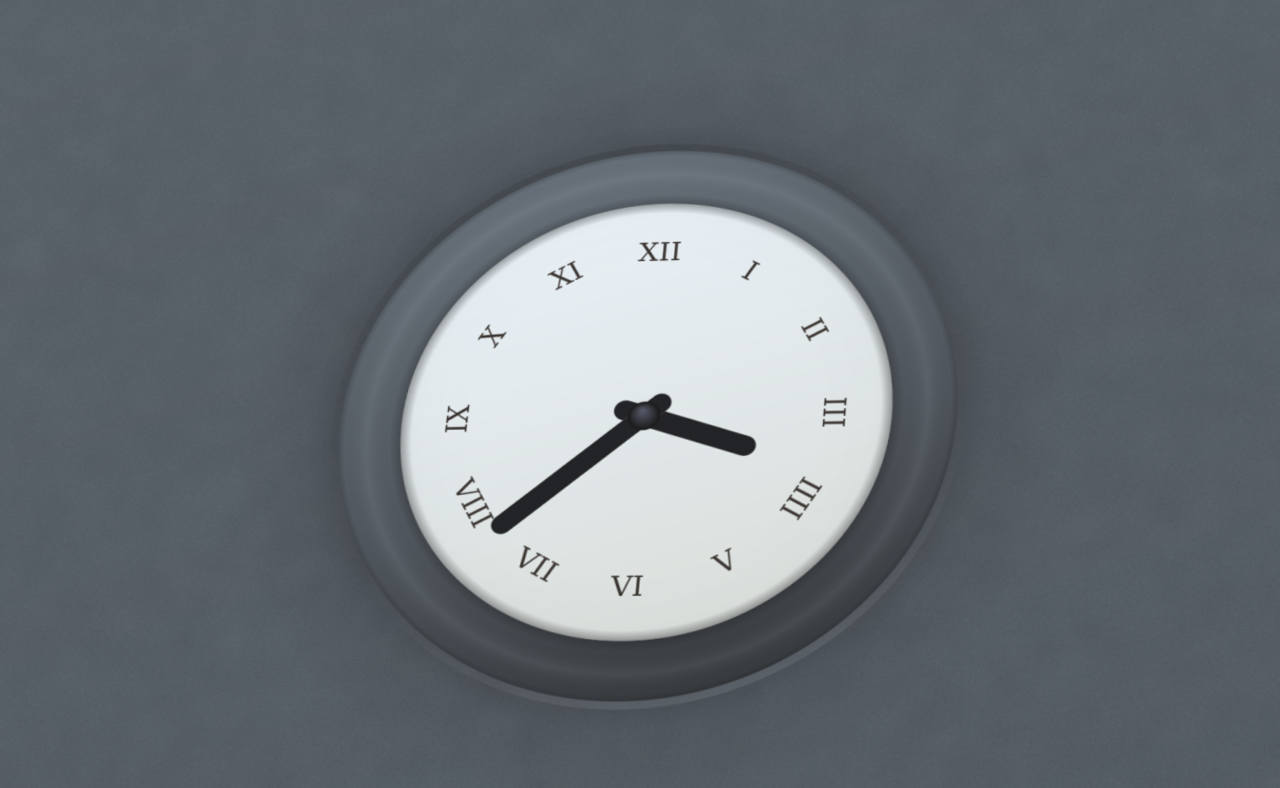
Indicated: 3 h 38 min
